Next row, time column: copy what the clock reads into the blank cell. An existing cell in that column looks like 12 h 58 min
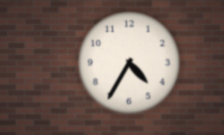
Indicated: 4 h 35 min
